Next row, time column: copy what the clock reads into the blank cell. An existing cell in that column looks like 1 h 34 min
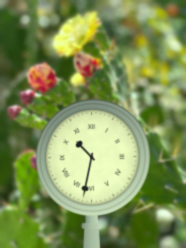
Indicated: 10 h 32 min
